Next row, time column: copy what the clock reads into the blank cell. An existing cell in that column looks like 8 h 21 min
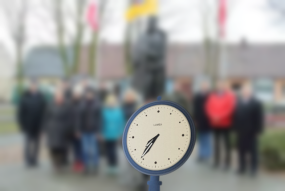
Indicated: 7 h 36 min
